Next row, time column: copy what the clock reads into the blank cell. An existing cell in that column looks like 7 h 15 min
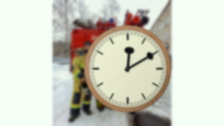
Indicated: 12 h 10 min
